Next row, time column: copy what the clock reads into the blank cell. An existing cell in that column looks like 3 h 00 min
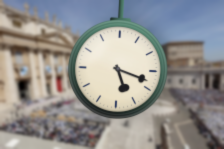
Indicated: 5 h 18 min
